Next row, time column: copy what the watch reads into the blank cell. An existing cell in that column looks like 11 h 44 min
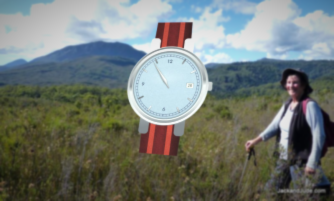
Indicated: 10 h 54 min
